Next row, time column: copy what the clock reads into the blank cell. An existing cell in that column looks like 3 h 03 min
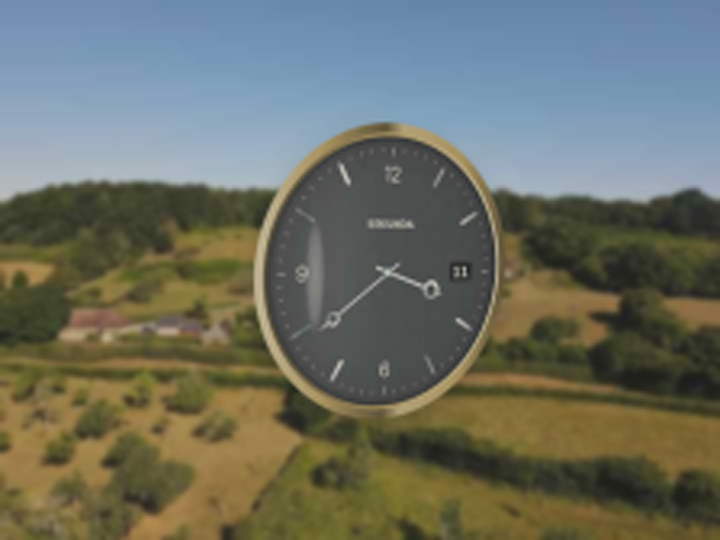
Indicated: 3 h 39 min
